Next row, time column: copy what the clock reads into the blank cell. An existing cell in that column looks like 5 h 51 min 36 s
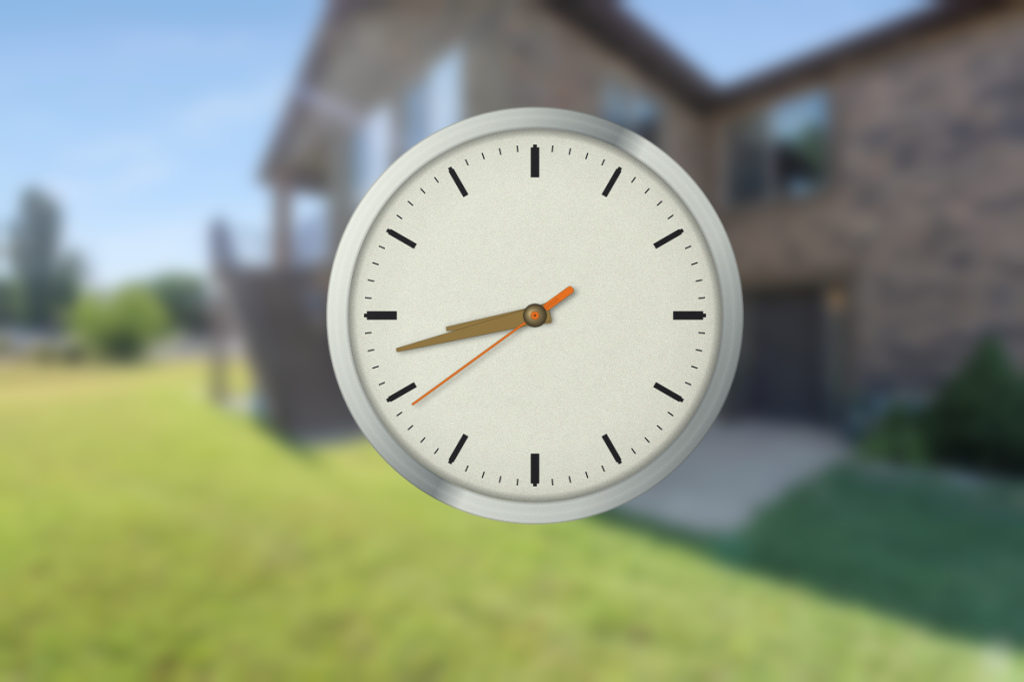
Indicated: 8 h 42 min 39 s
